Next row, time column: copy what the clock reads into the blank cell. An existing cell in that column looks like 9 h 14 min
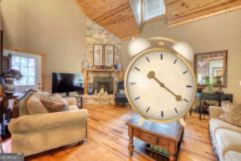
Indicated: 10 h 21 min
